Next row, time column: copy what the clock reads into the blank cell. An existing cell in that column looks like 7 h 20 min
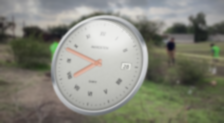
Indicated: 7 h 48 min
